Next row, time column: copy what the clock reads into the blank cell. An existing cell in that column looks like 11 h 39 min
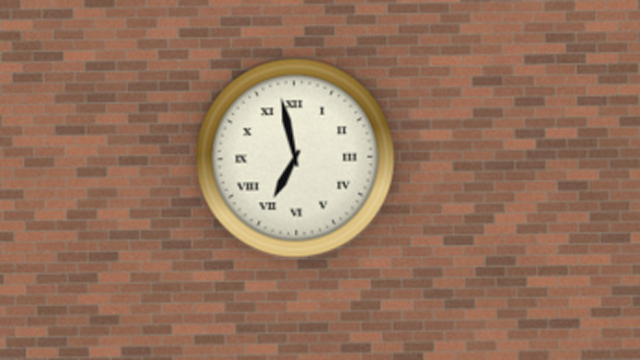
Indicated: 6 h 58 min
